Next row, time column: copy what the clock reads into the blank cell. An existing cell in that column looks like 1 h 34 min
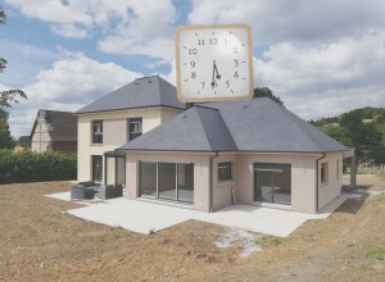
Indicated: 5 h 31 min
